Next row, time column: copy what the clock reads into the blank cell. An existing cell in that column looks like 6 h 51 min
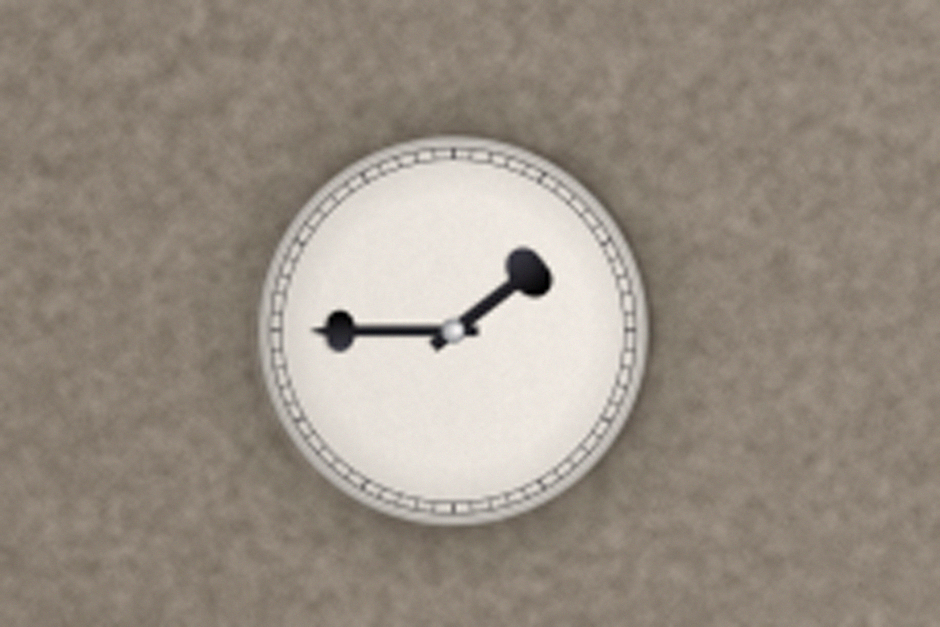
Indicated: 1 h 45 min
